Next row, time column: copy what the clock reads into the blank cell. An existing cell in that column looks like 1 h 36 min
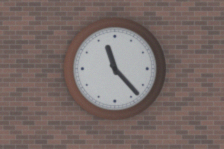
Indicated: 11 h 23 min
